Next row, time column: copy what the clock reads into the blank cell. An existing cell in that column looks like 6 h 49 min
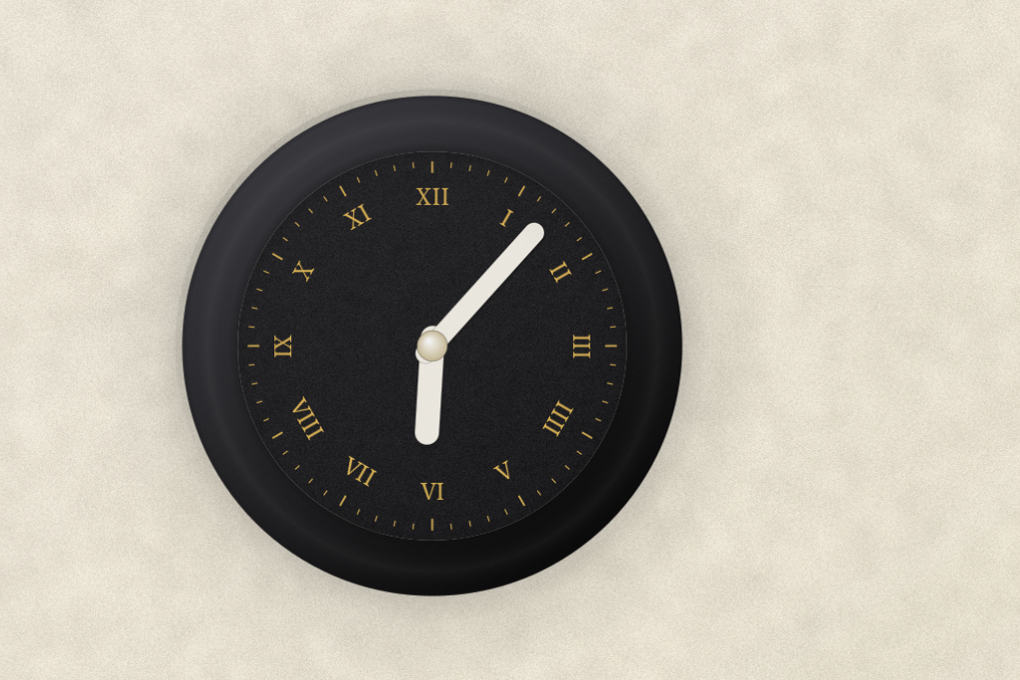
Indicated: 6 h 07 min
